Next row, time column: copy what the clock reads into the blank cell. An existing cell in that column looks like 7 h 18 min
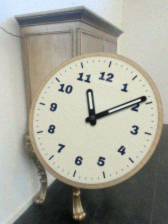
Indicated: 11 h 09 min
